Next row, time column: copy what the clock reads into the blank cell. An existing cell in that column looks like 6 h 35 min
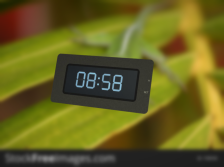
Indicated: 8 h 58 min
